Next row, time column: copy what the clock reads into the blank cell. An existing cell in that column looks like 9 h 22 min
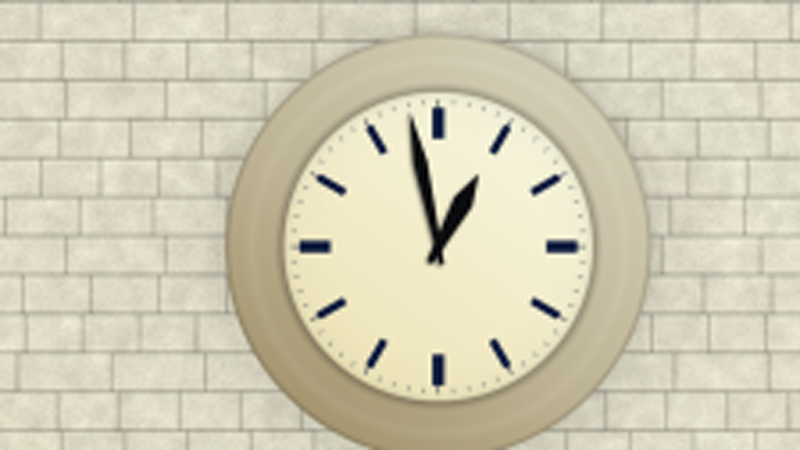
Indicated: 12 h 58 min
